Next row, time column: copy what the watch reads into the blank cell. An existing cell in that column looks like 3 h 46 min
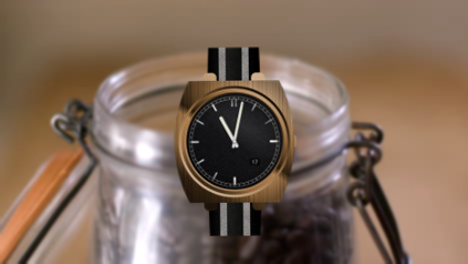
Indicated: 11 h 02 min
